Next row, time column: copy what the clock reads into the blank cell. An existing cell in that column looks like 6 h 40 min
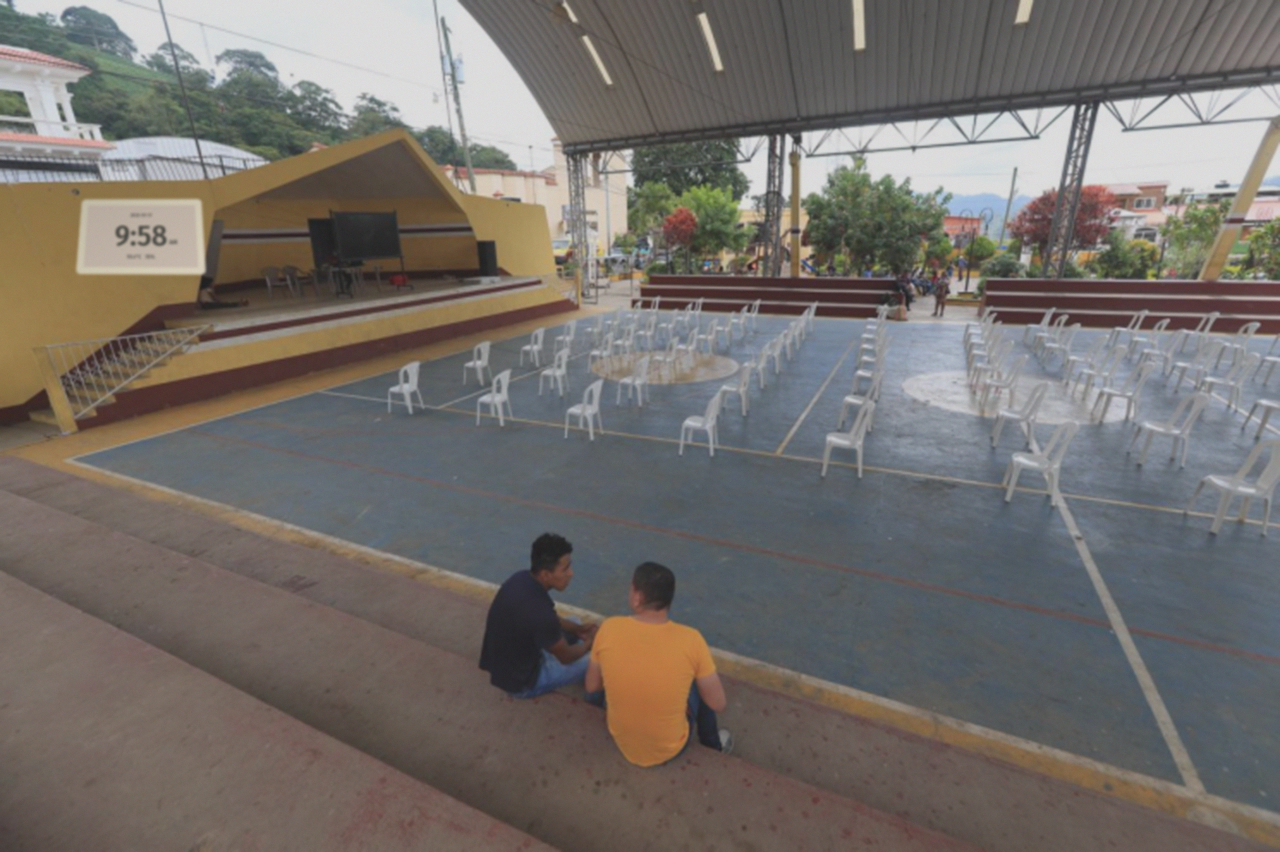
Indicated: 9 h 58 min
